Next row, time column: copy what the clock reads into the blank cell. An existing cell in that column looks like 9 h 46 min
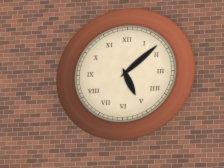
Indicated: 5 h 08 min
